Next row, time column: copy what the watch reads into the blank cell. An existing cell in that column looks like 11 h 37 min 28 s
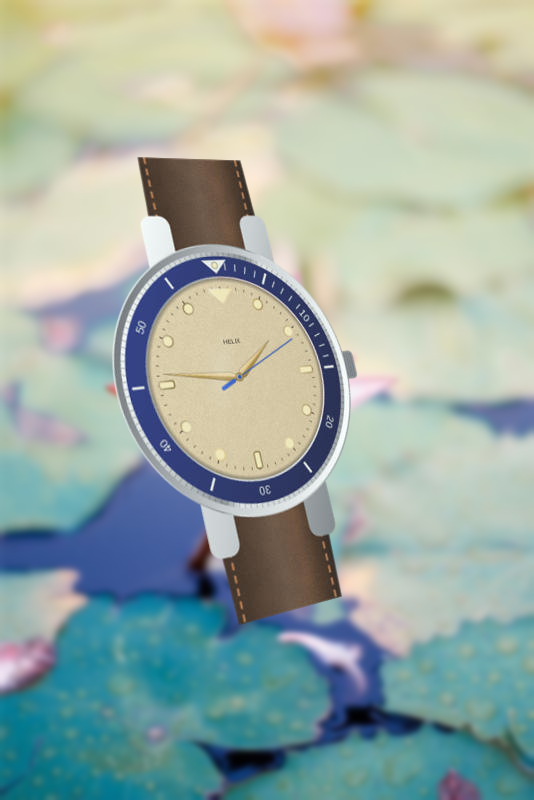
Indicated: 1 h 46 min 11 s
